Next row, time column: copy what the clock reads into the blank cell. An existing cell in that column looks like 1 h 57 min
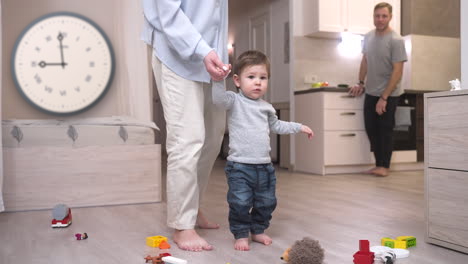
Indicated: 8 h 59 min
